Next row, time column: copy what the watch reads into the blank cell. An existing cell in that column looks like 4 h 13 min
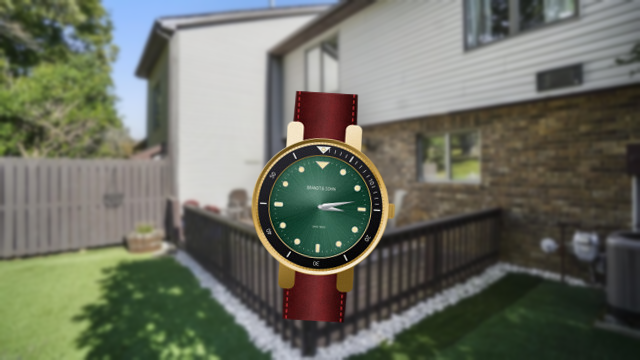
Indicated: 3 h 13 min
